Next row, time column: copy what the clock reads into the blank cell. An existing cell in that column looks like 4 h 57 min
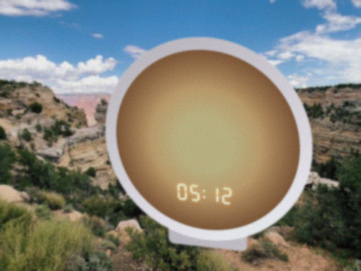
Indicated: 5 h 12 min
